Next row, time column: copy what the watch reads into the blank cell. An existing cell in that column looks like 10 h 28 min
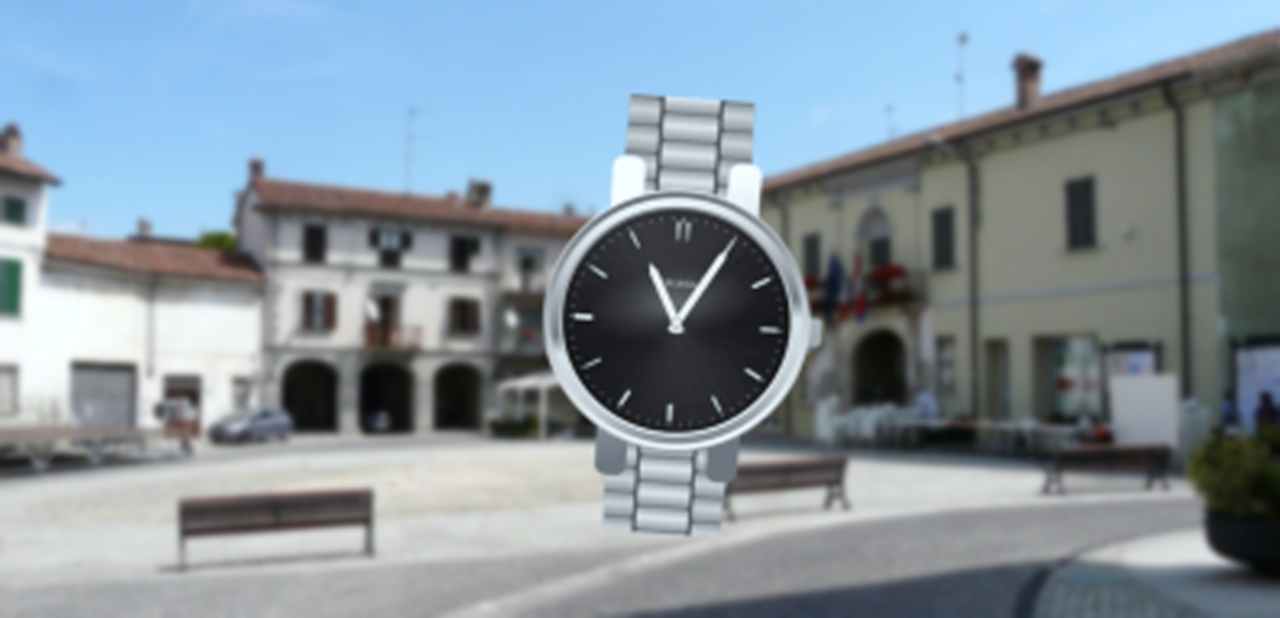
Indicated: 11 h 05 min
